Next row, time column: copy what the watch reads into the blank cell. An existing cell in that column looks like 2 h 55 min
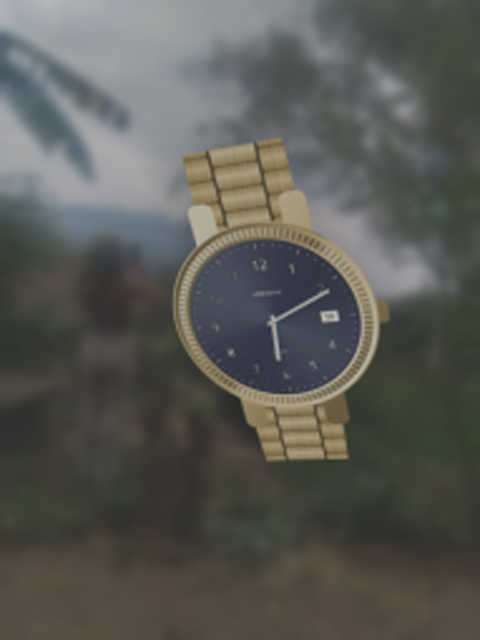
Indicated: 6 h 11 min
